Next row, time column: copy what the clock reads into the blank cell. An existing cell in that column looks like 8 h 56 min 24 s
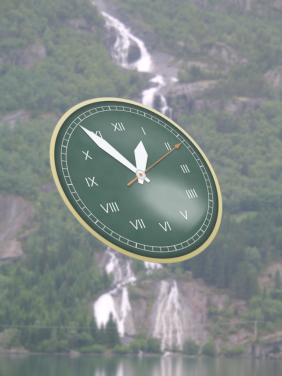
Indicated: 12 h 54 min 11 s
